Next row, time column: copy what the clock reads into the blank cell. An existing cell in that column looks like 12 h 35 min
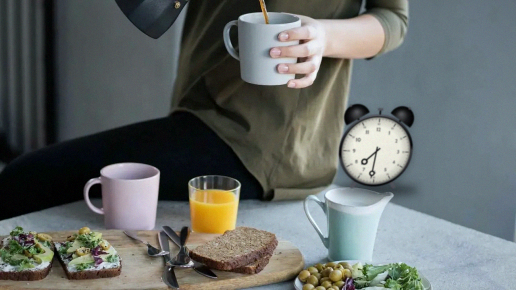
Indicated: 7 h 31 min
